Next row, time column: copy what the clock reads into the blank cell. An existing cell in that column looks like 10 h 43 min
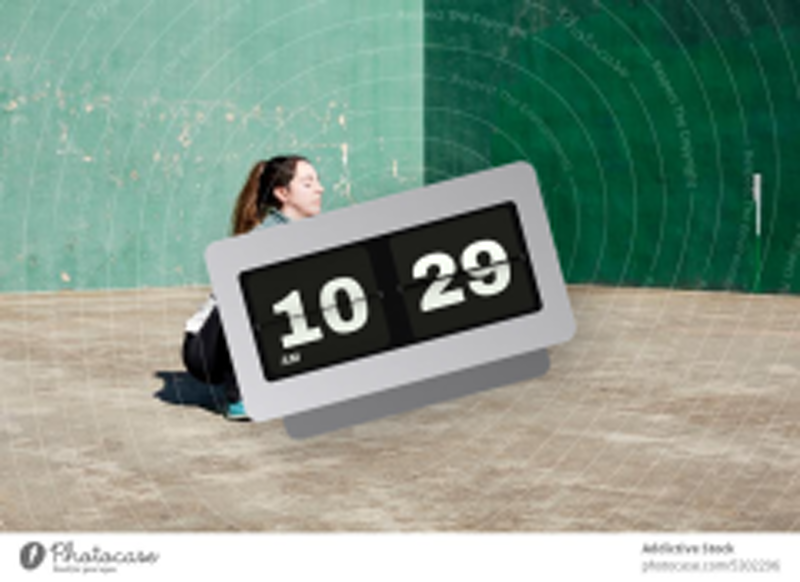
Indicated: 10 h 29 min
